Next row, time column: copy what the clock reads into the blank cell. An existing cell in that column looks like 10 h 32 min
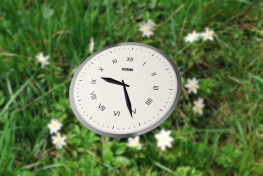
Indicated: 9 h 26 min
